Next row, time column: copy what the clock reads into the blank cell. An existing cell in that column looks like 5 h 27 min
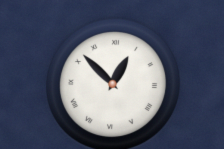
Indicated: 12 h 52 min
